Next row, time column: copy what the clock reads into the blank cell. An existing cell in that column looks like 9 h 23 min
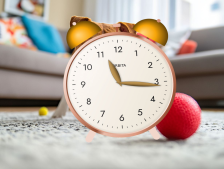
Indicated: 11 h 16 min
